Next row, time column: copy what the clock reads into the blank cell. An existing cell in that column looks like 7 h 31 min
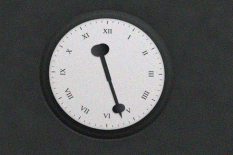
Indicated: 11 h 27 min
